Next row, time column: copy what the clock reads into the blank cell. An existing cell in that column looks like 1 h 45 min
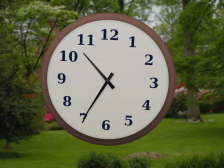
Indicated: 10 h 35 min
